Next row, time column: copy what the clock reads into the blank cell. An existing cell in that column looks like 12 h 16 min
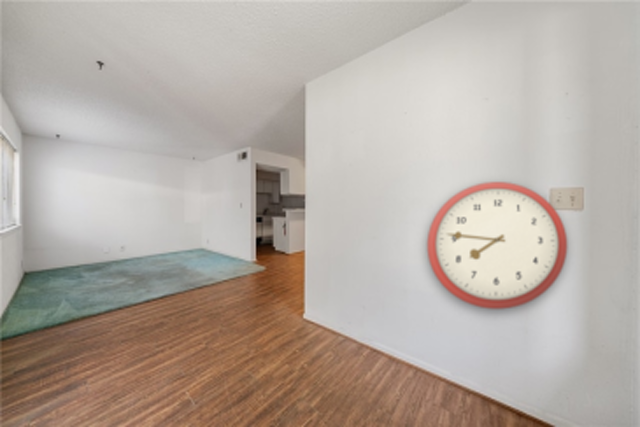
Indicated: 7 h 46 min
